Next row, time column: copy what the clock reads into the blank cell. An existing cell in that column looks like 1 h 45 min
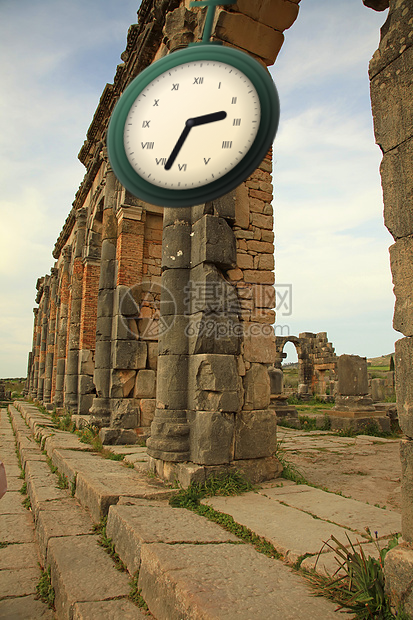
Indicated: 2 h 33 min
